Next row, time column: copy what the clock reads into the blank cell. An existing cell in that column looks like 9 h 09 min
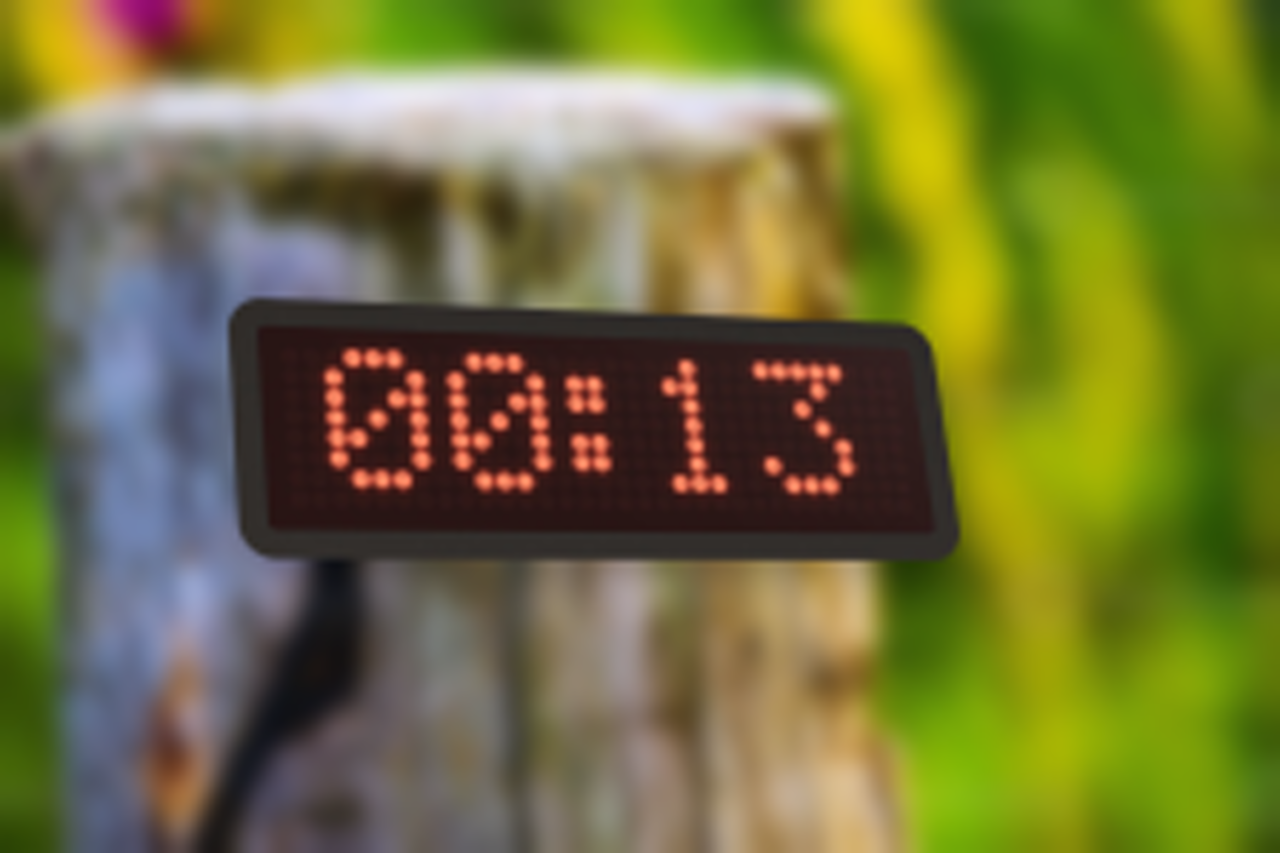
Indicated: 0 h 13 min
